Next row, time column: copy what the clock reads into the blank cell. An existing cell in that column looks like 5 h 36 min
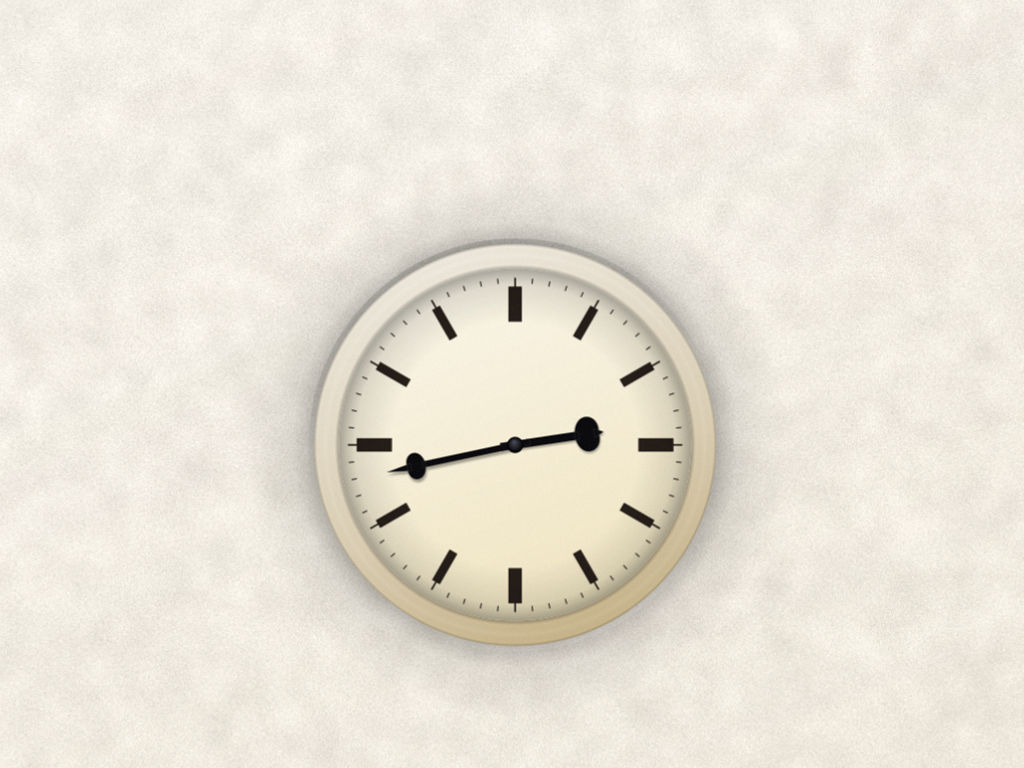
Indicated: 2 h 43 min
